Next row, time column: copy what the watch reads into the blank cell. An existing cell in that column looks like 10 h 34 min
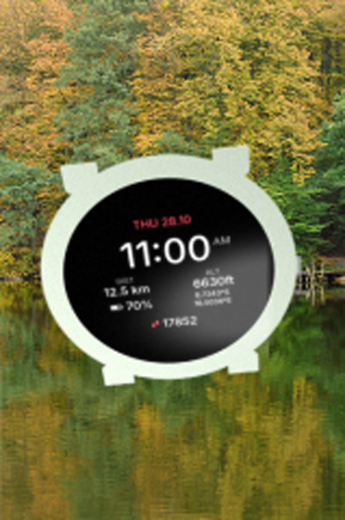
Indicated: 11 h 00 min
